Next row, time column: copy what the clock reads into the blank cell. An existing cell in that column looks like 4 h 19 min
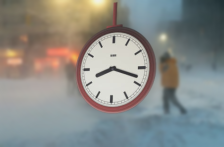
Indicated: 8 h 18 min
